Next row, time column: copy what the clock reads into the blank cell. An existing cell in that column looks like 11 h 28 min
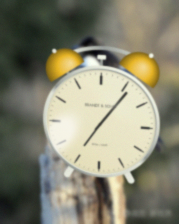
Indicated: 7 h 06 min
